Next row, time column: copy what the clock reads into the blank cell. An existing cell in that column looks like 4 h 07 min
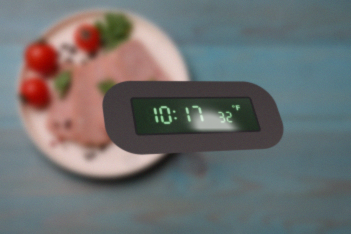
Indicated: 10 h 17 min
